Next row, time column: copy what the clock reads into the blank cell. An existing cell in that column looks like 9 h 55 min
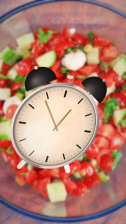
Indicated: 12 h 54 min
